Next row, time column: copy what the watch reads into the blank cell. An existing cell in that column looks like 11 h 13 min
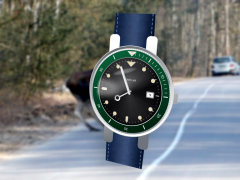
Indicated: 7 h 56 min
